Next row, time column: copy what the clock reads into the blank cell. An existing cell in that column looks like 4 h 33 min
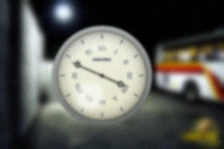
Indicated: 3 h 49 min
